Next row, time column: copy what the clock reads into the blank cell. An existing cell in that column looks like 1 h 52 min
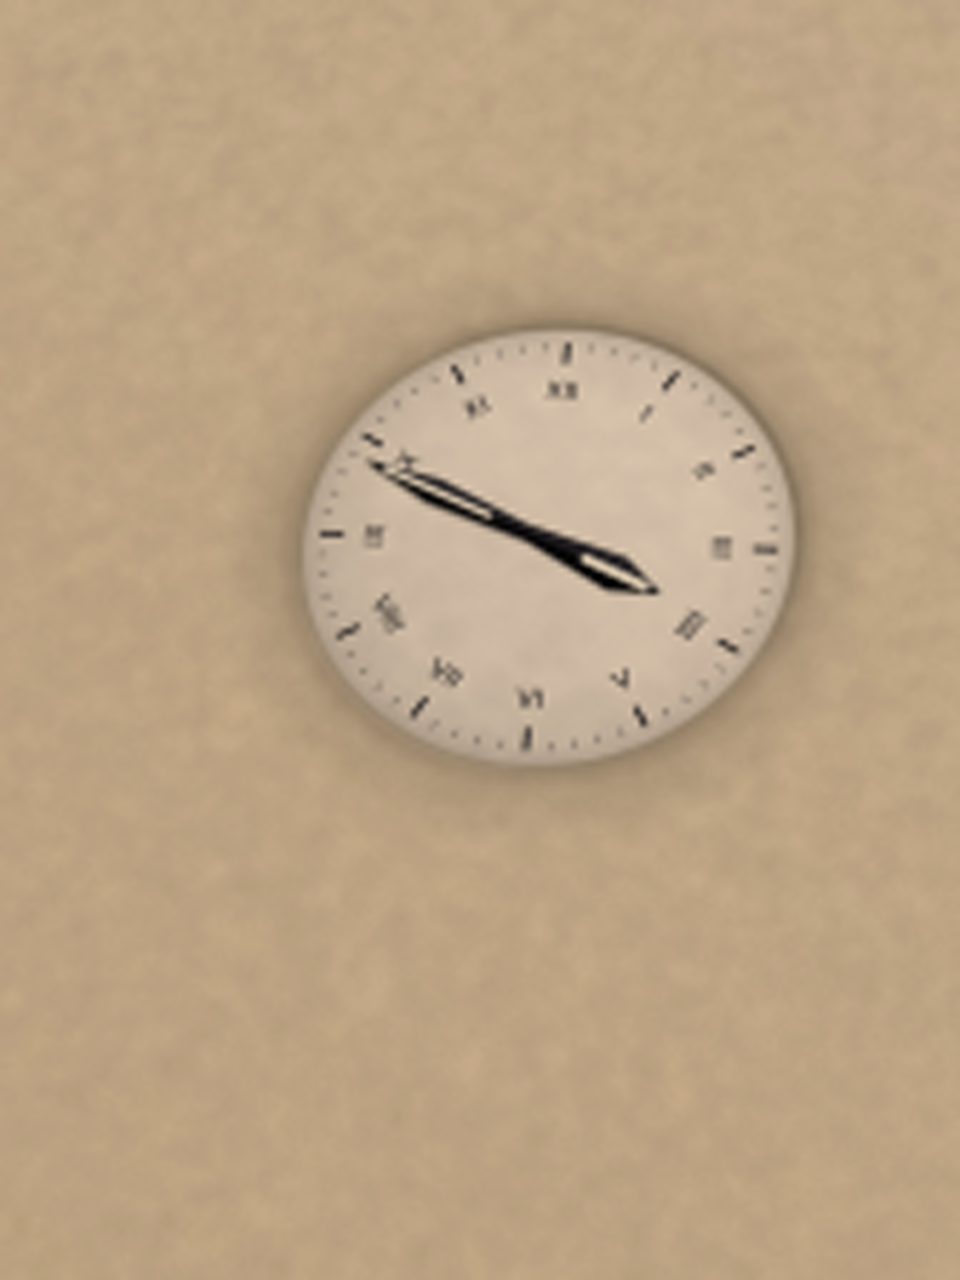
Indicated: 3 h 49 min
